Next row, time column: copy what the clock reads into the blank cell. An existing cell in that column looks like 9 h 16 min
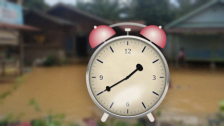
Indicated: 1 h 40 min
